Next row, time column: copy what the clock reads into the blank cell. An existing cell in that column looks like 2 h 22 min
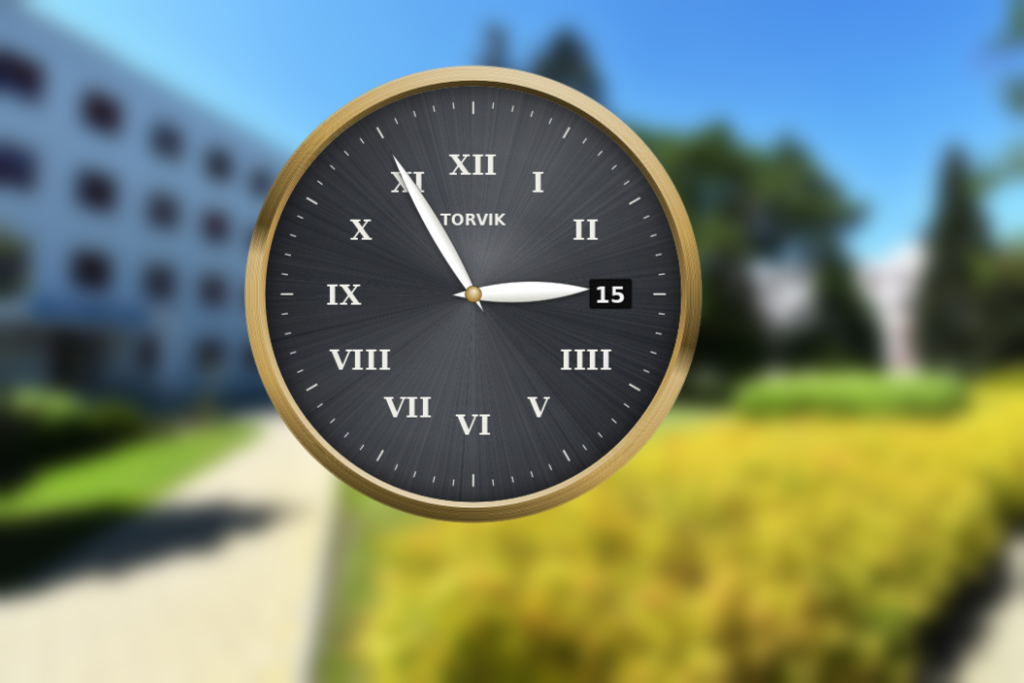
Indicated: 2 h 55 min
